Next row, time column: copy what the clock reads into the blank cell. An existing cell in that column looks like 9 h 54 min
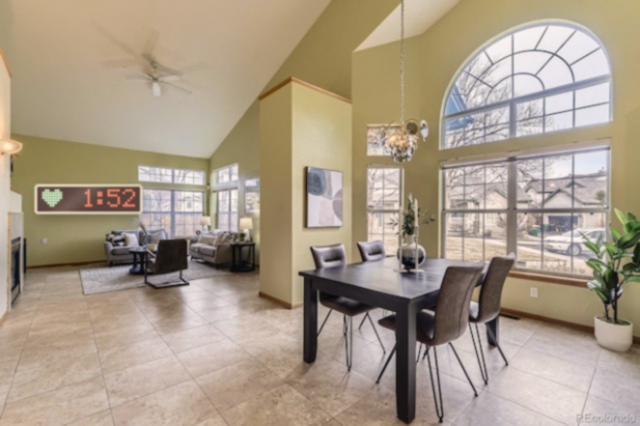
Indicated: 1 h 52 min
